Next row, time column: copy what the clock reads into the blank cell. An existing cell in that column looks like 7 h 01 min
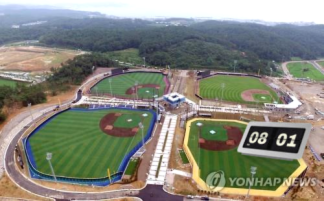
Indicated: 8 h 01 min
